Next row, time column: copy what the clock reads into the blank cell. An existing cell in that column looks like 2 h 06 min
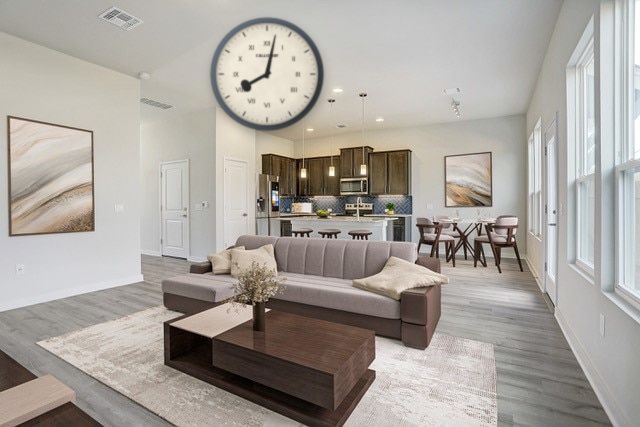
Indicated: 8 h 02 min
